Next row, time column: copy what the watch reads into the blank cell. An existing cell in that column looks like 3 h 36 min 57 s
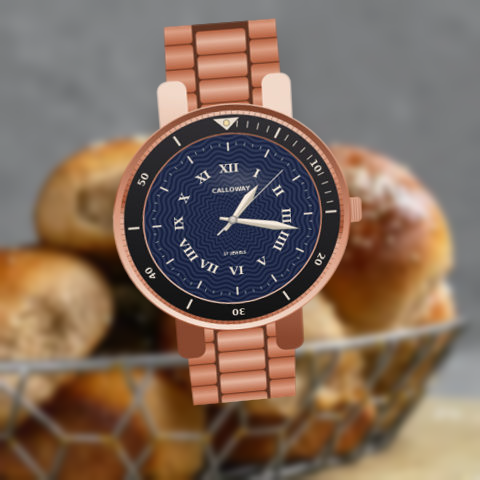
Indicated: 1 h 17 min 08 s
